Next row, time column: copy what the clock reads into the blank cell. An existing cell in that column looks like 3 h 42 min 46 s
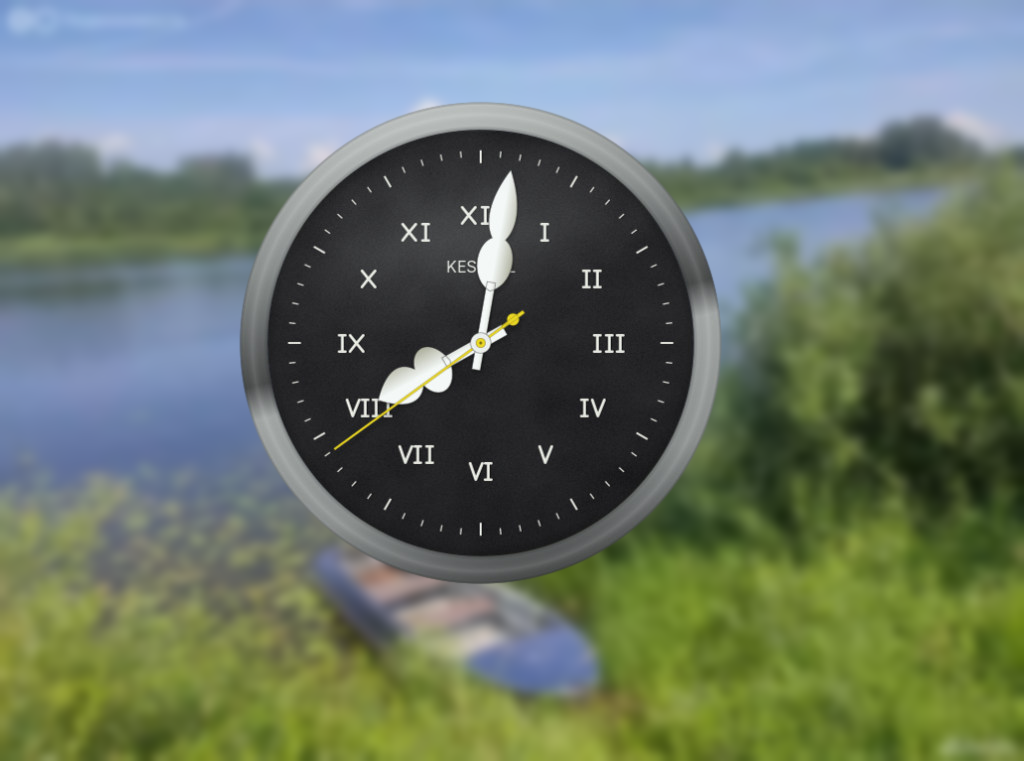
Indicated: 8 h 01 min 39 s
